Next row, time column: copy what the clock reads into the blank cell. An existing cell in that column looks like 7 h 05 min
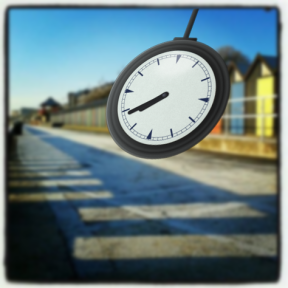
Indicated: 7 h 39 min
